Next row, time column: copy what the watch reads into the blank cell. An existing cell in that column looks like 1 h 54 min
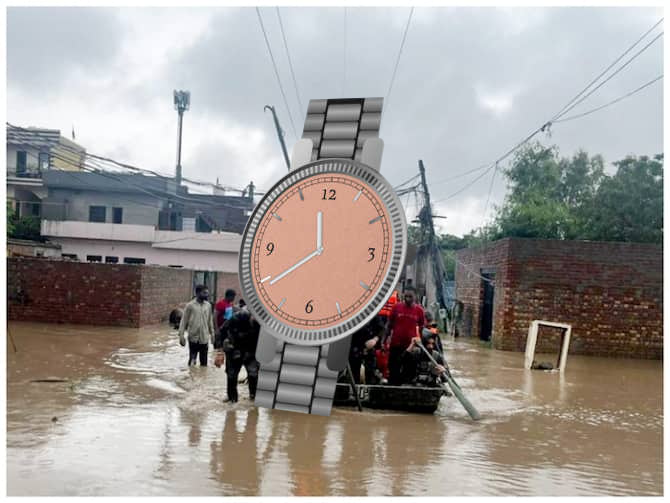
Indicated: 11 h 39 min
